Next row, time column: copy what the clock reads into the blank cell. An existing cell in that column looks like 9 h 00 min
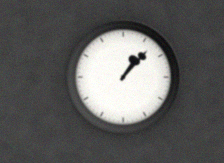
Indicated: 1 h 07 min
